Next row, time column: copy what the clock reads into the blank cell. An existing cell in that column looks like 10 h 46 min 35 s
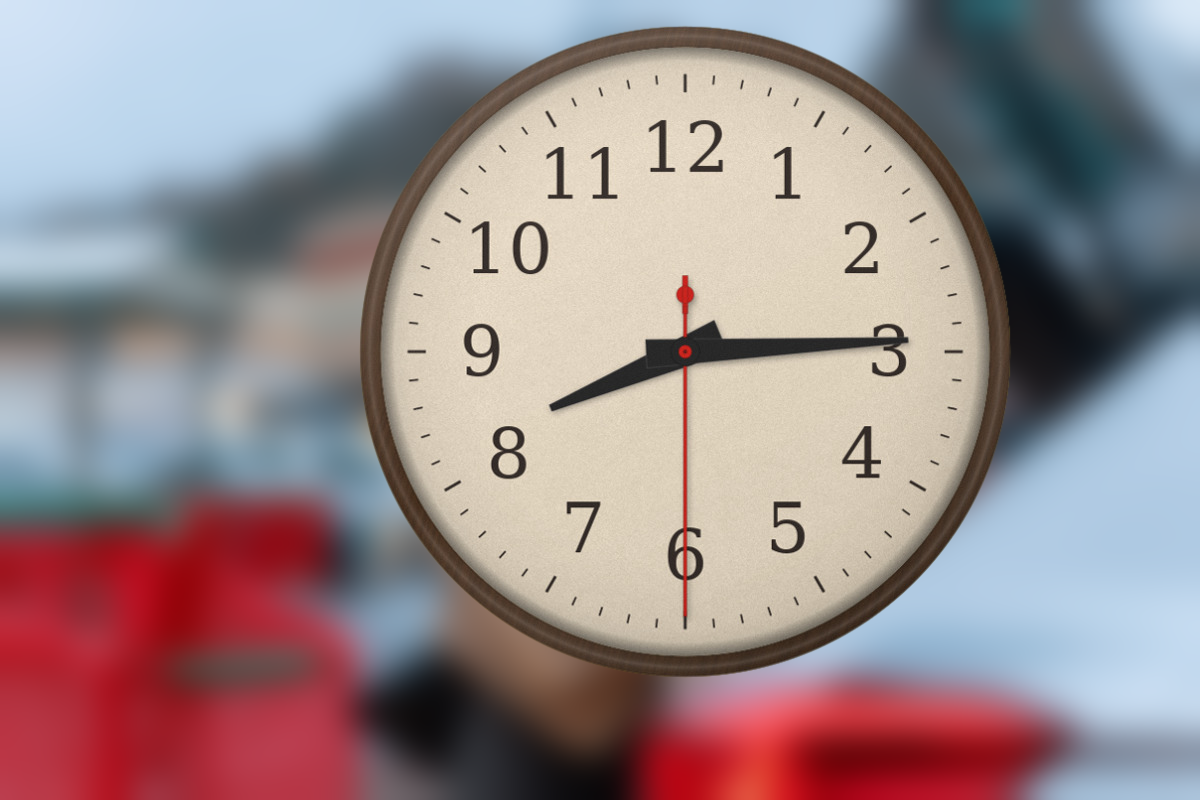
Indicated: 8 h 14 min 30 s
